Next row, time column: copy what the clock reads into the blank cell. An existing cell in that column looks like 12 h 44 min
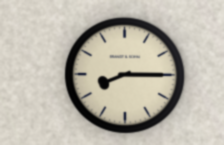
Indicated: 8 h 15 min
